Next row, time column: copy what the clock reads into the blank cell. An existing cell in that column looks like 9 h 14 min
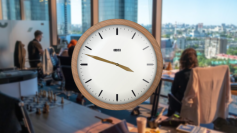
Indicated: 3 h 48 min
